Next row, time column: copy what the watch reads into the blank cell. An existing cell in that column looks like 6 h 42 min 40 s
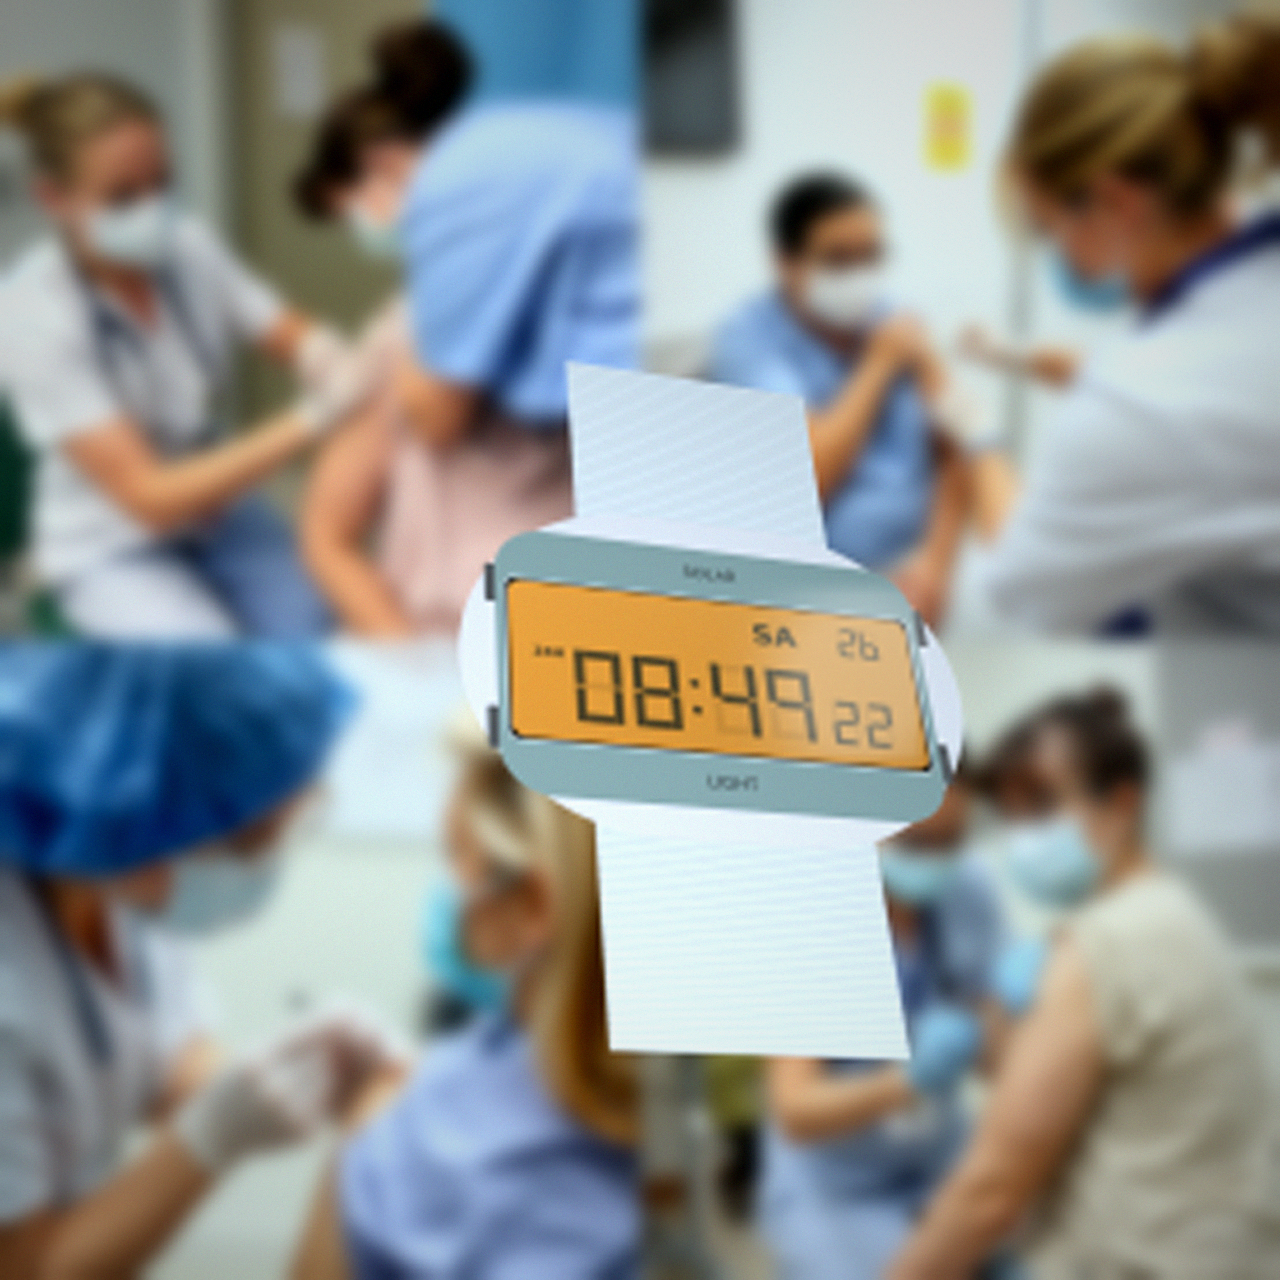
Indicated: 8 h 49 min 22 s
